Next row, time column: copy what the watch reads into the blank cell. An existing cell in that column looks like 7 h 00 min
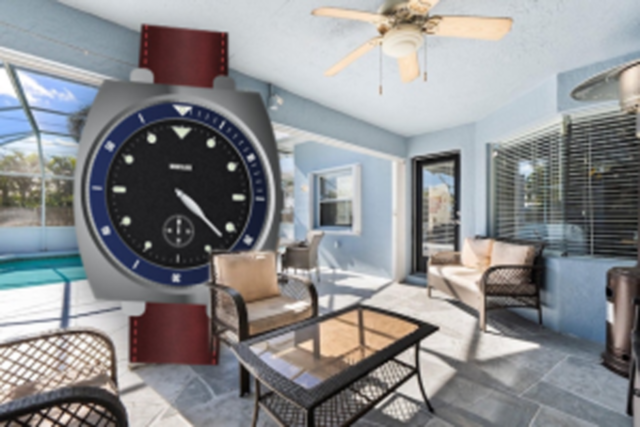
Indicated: 4 h 22 min
